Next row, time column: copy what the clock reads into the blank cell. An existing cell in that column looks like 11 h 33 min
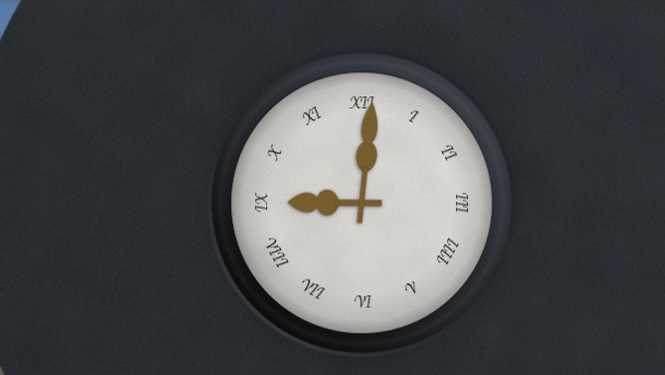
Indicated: 9 h 01 min
